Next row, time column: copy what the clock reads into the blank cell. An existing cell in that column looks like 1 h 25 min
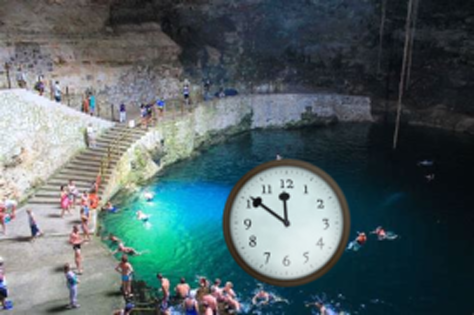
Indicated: 11 h 51 min
